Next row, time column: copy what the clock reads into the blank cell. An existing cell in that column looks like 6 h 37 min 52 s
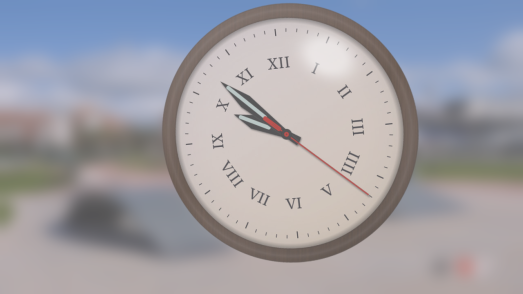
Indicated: 9 h 52 min 22 s
